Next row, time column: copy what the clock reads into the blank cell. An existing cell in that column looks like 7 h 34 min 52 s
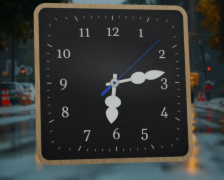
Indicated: 6 h 13 min 08 s
